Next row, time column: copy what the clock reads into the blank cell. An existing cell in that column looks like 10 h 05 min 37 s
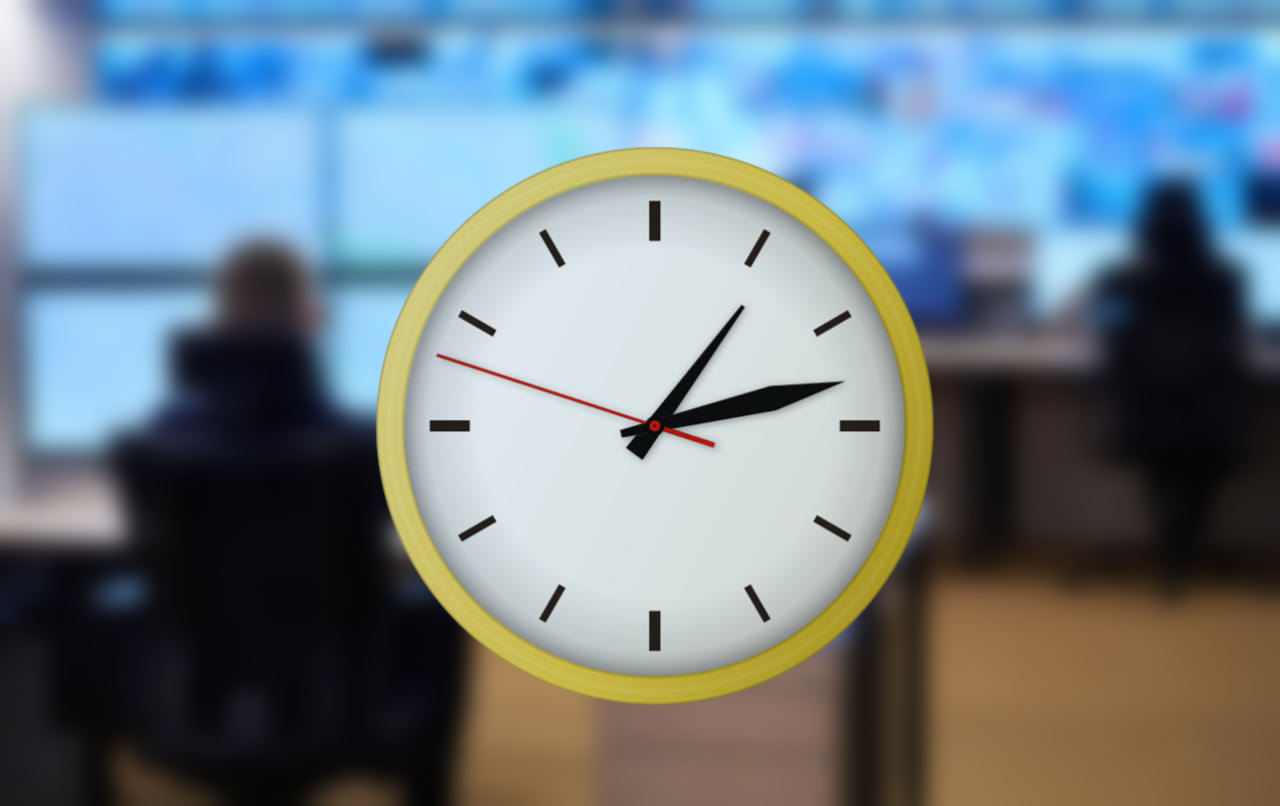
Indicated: 1 h 12 min 48 s
